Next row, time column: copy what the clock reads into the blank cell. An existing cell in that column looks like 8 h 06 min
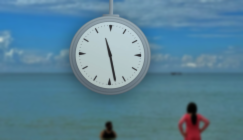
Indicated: 11 h 28 min
